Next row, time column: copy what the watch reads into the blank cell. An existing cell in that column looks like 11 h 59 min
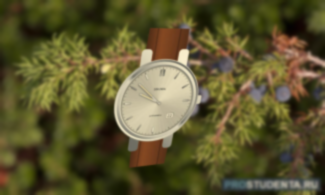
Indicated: 9 h 52 min
